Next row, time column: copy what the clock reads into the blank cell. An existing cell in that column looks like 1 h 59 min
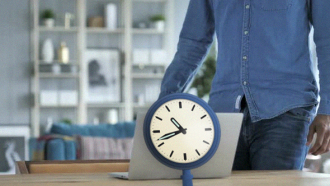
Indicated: 10 h 42 min
